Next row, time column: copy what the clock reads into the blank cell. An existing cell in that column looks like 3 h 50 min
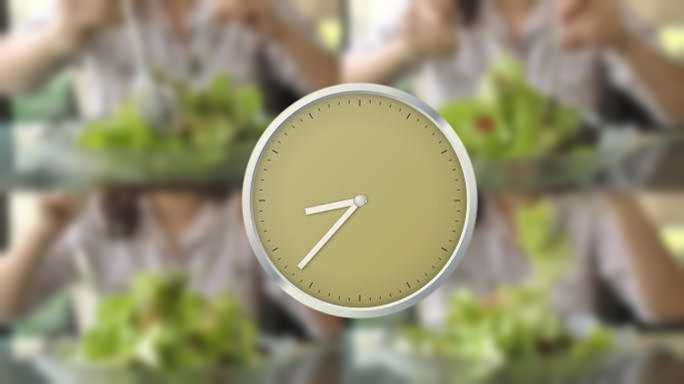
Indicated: 8 h 37 min
